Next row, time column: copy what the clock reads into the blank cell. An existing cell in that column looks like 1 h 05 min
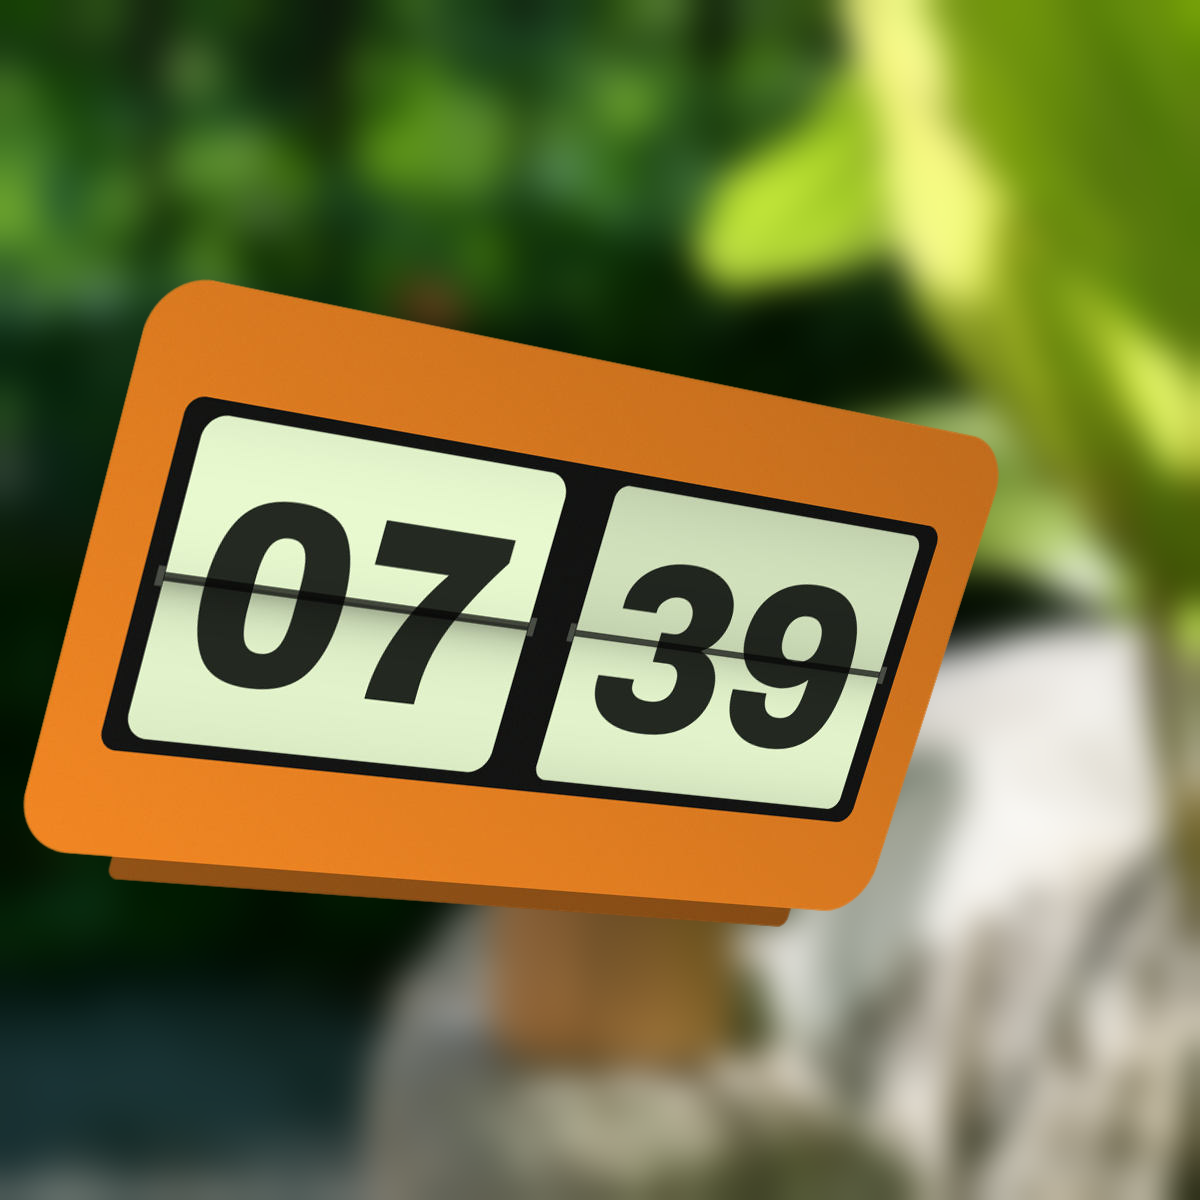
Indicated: 7 h 39 min
